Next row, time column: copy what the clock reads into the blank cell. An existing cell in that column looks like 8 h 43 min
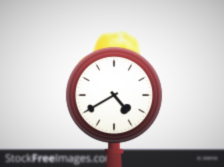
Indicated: 4 h 40 min
